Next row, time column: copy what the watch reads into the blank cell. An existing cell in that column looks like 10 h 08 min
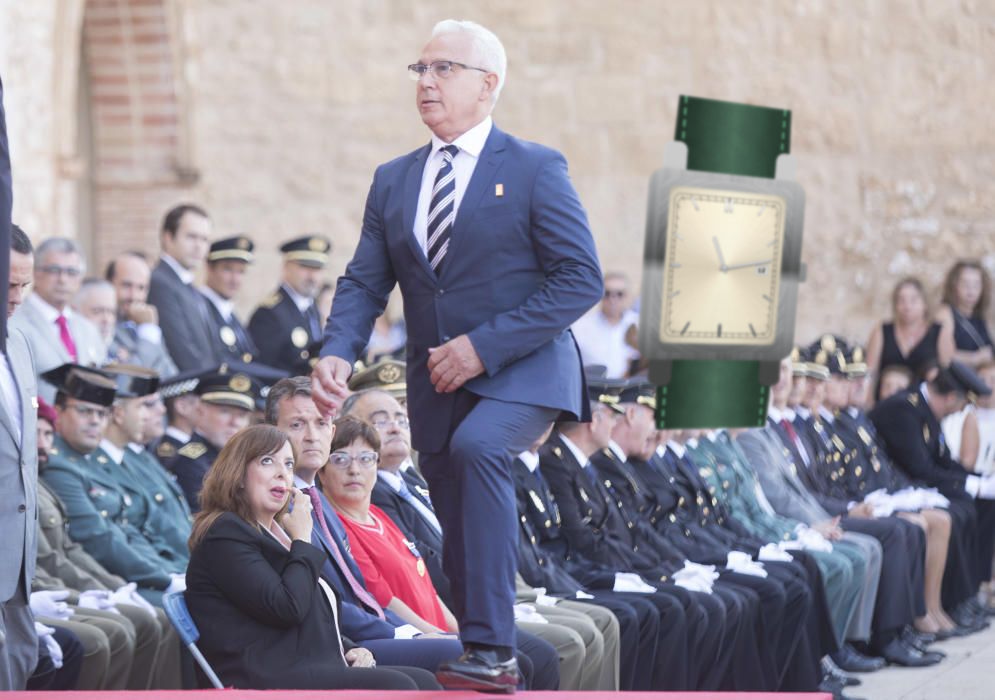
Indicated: 11 h 13 min
